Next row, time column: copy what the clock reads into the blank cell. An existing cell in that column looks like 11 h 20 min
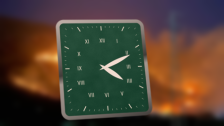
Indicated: 4 h 11 min
